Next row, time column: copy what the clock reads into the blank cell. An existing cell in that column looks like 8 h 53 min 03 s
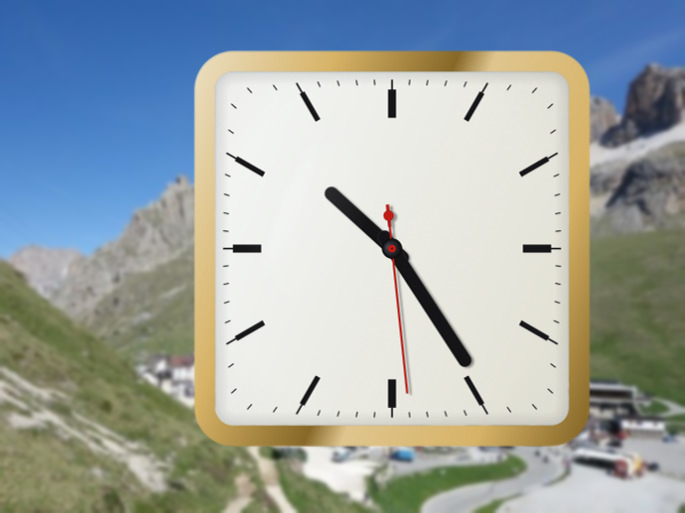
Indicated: 10 h 24 min 29 s
